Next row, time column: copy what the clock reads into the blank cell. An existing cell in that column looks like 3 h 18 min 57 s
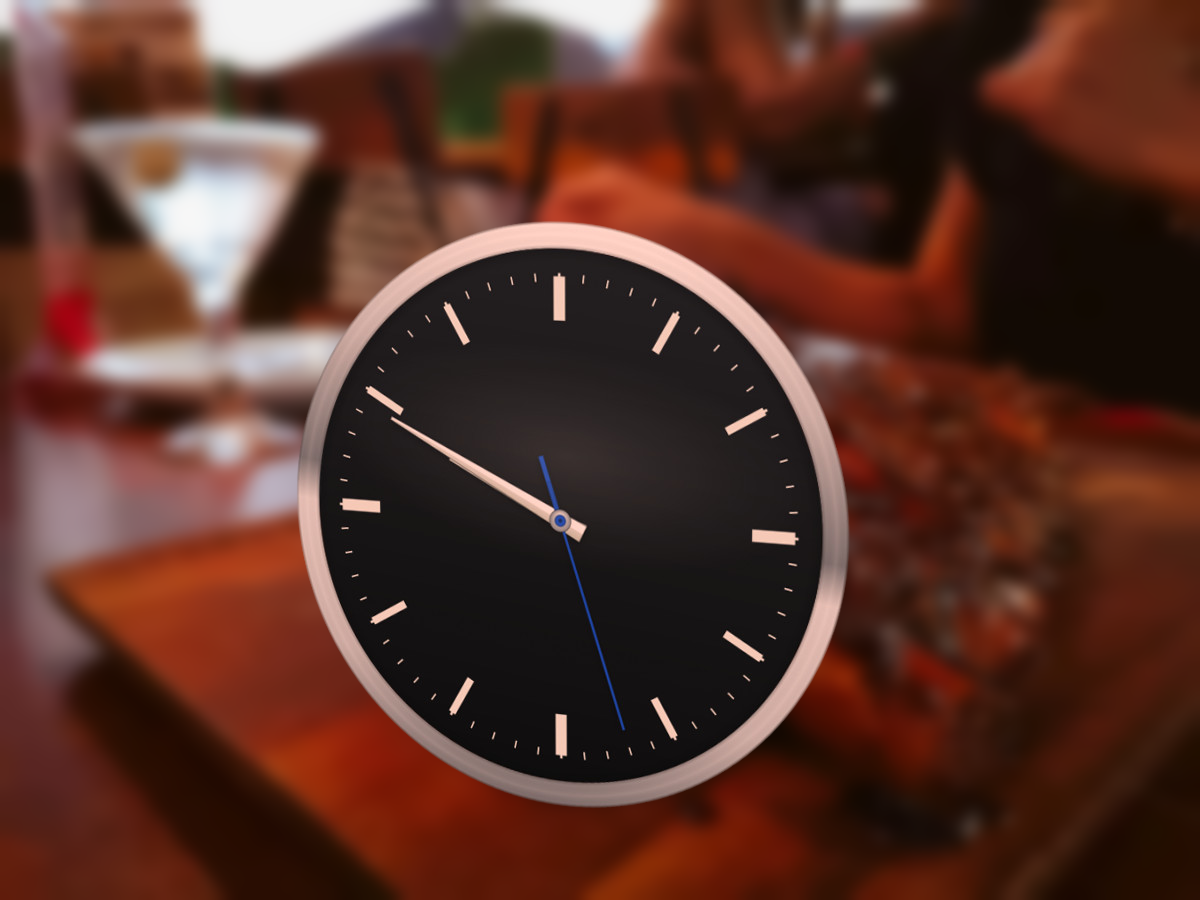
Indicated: 9 h 49 min 27 s
